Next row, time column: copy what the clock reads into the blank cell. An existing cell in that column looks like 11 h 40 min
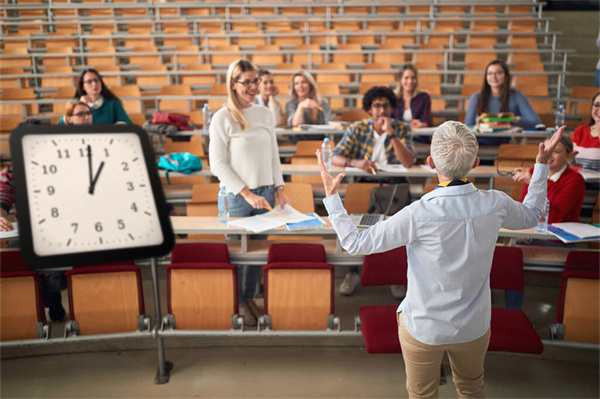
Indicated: 1 h 01 min
